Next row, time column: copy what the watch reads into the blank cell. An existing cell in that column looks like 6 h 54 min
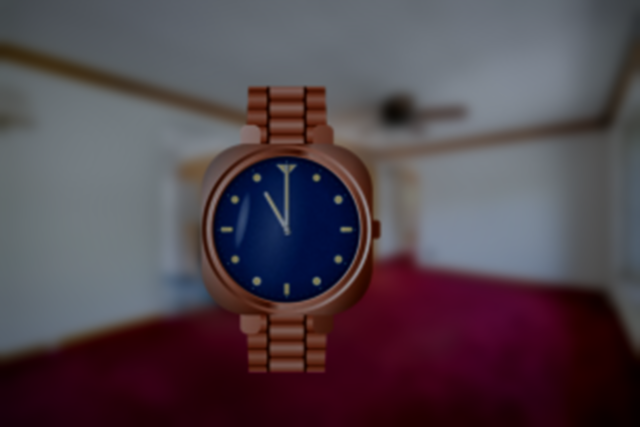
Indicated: 11 h 00 min
